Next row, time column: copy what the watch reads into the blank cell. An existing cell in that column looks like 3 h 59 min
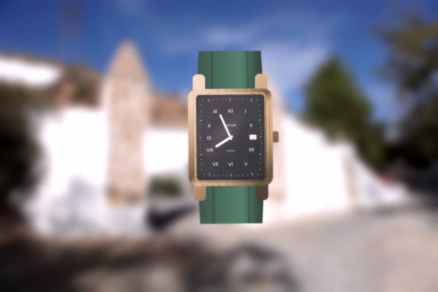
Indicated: 7 h 56 min
